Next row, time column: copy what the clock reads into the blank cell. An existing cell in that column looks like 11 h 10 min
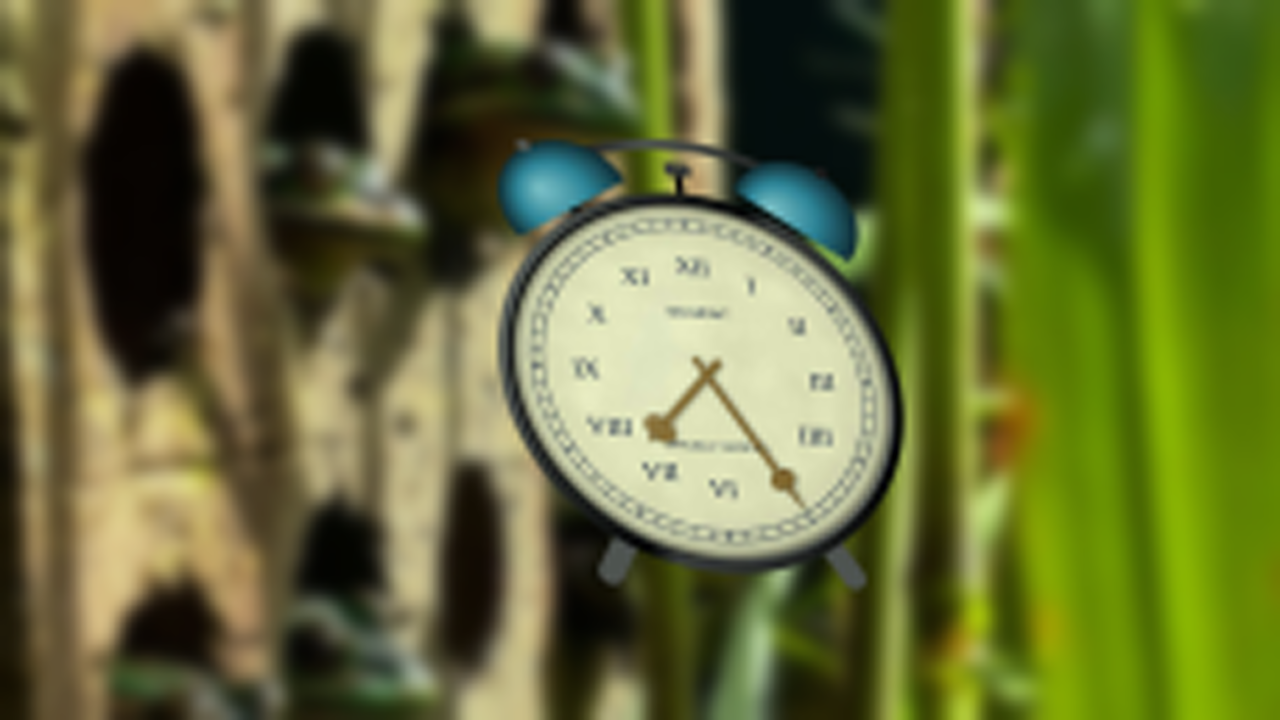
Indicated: 7 h 25 min
